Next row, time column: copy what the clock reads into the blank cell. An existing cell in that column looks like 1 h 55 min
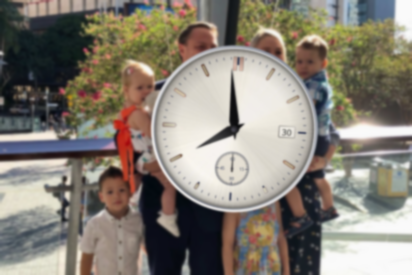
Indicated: 7 h 59 min
